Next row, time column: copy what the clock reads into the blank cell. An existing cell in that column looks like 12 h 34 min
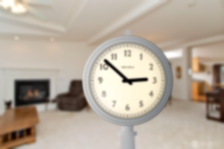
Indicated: 2 h 52 min
